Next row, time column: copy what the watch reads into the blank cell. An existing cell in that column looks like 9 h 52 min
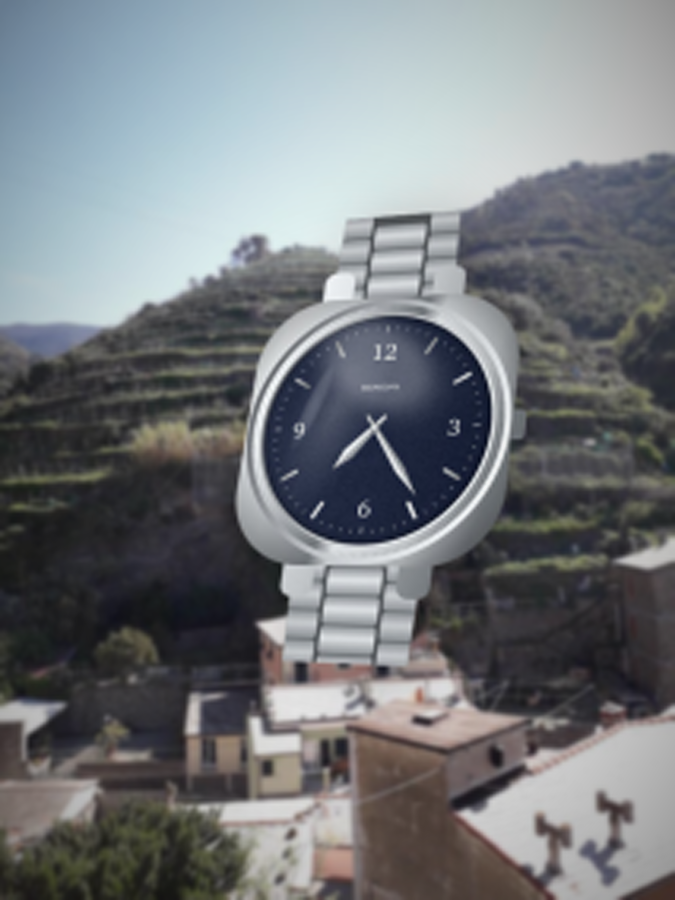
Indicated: 7 h 24 min
